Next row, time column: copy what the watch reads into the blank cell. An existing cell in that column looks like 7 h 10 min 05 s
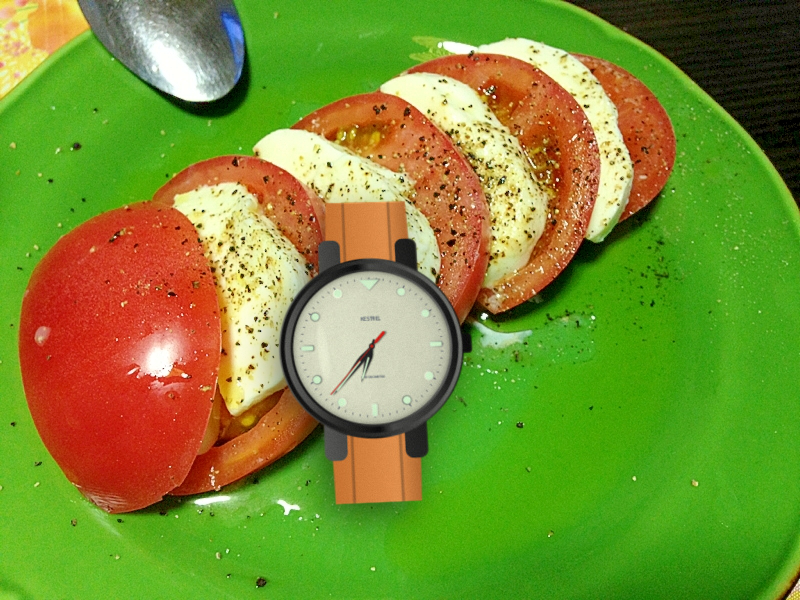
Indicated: 6 h 36 min 37 s
